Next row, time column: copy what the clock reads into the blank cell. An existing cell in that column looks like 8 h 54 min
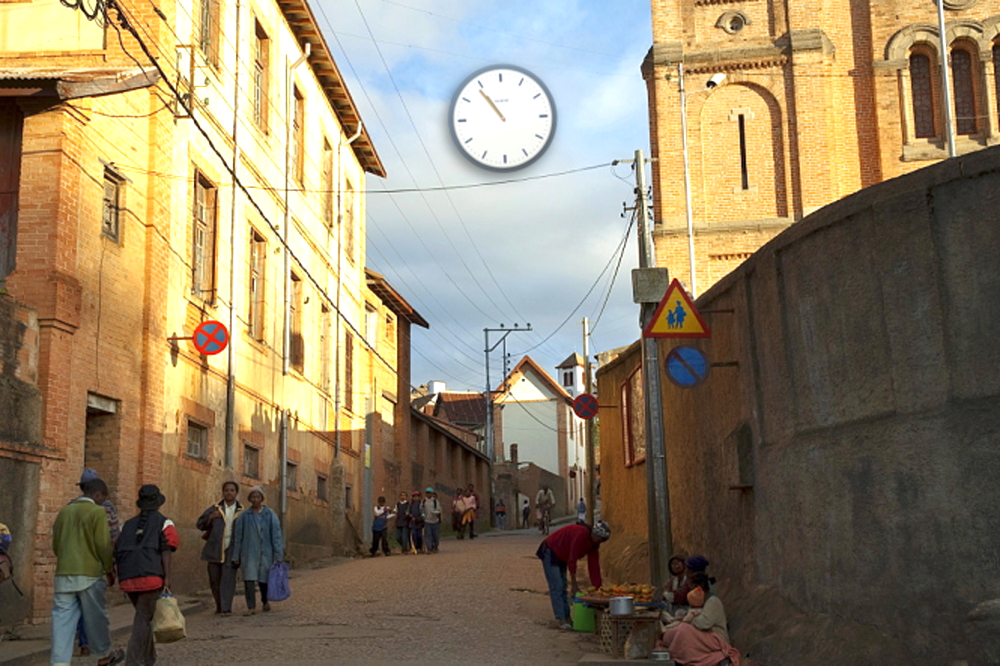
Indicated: 10 h 54 min
